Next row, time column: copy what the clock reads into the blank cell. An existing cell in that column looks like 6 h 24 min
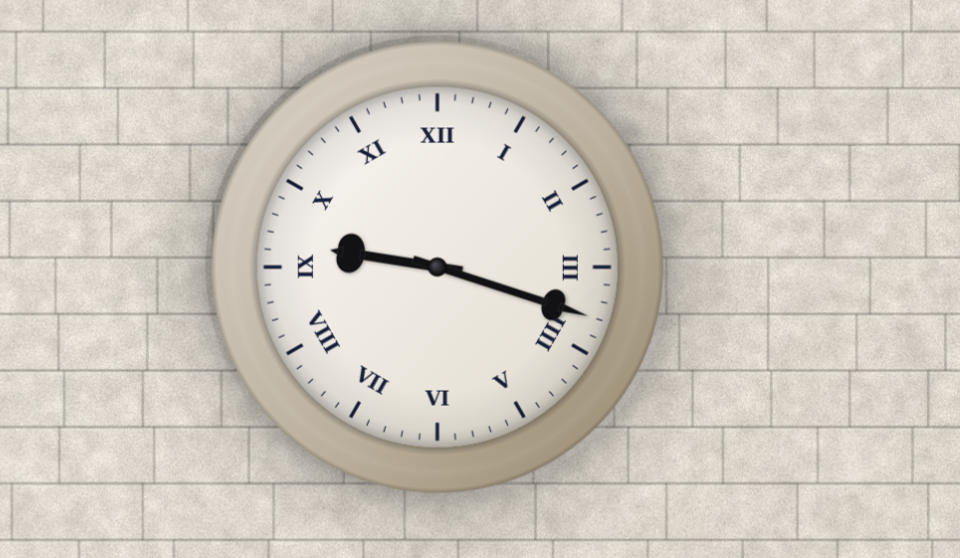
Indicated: 9 h 18 min
